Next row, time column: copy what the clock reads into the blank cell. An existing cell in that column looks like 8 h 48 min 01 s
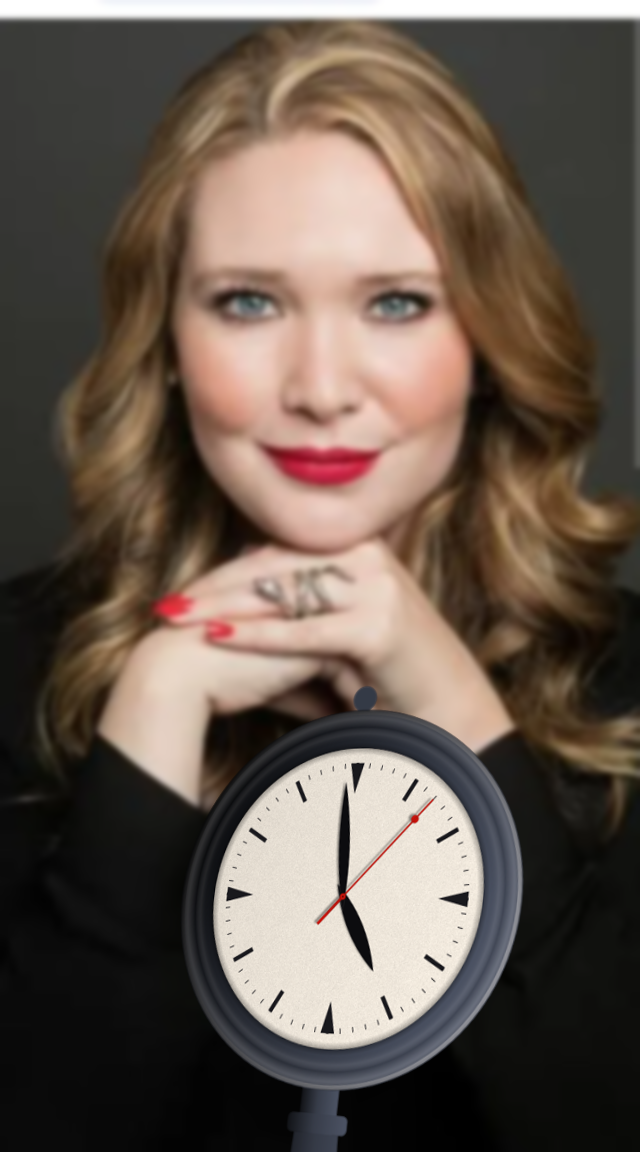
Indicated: 4 h 59 min 07 s
